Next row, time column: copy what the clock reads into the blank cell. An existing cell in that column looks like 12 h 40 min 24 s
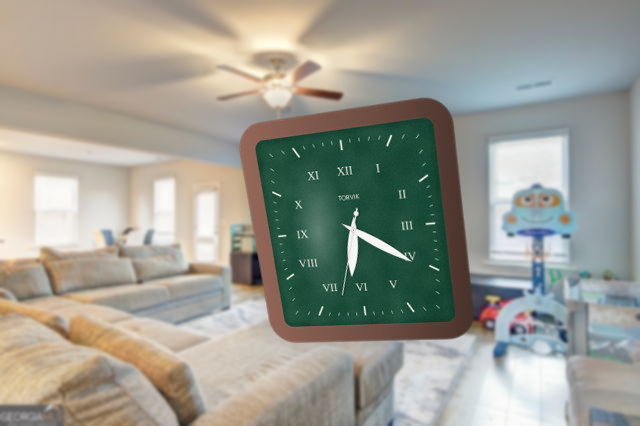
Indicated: 6 h 20 min 33 s
